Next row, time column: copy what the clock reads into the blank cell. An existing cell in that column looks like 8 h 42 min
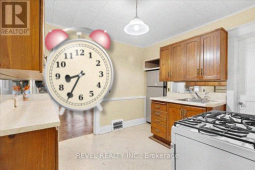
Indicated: 8 h 35 min
